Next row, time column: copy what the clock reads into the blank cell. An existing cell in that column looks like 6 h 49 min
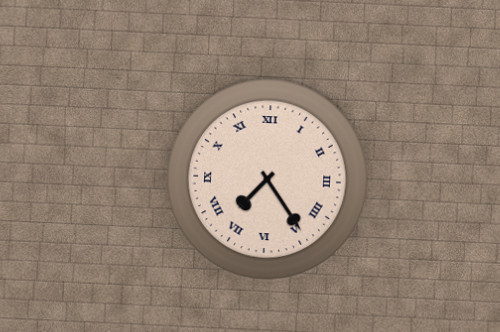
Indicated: 7 h 24 min
